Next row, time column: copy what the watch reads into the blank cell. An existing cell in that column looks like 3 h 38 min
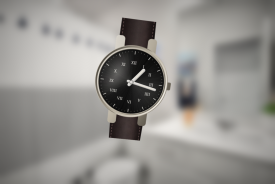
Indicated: 1 h 17 min
